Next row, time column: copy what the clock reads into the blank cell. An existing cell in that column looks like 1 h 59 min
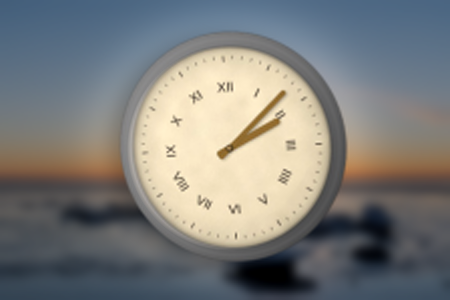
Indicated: 2 h 08 min
